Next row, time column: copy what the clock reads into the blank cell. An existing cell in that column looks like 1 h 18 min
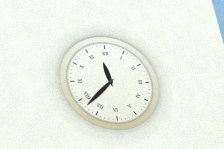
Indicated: 11 h 38 min
